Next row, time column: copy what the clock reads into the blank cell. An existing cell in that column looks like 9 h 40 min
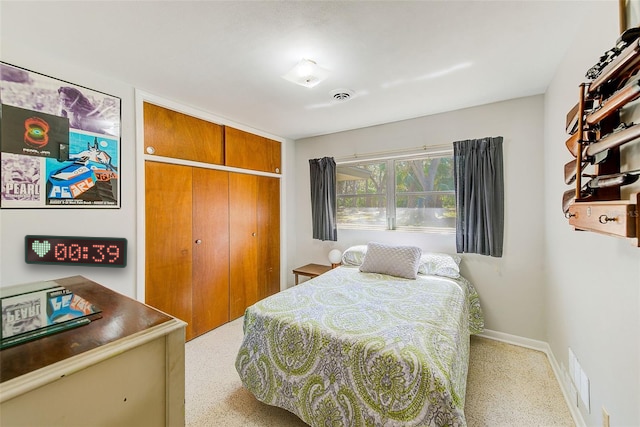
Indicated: 0 h 39 min
